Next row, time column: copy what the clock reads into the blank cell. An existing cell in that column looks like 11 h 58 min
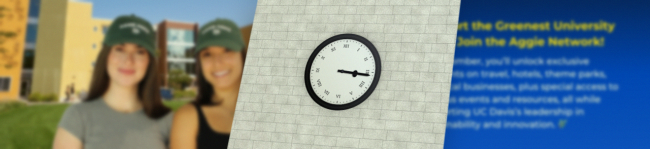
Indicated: 3 h 16 min
